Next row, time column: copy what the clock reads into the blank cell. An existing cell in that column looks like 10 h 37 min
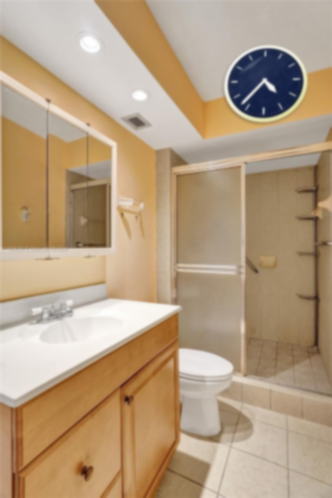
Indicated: 4 h 37 min
